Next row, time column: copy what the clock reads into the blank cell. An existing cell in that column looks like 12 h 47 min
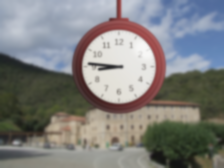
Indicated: 8 h 46 min
